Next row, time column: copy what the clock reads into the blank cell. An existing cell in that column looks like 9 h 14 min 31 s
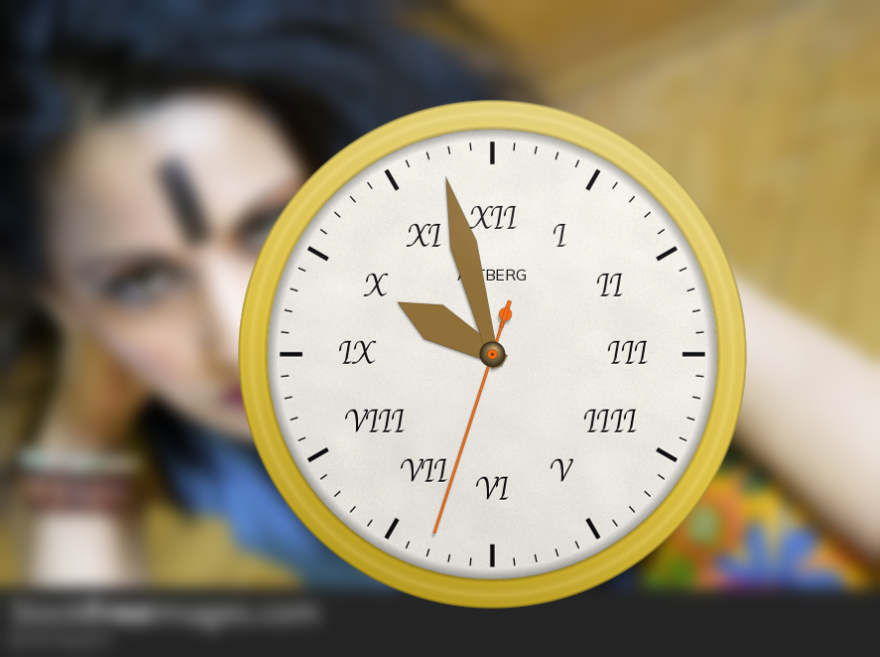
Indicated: 9 h 57 min 33 s
